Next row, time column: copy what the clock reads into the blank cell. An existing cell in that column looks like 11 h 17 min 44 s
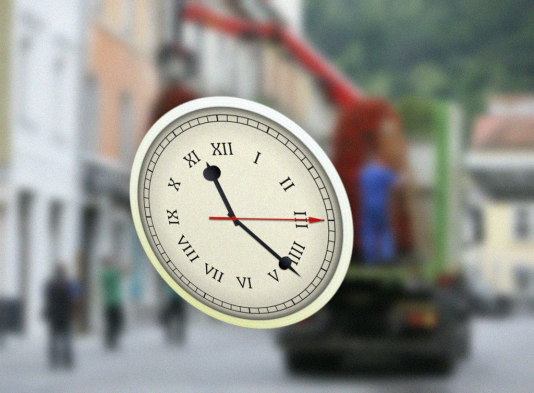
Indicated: 11 h 22 min 15 s
